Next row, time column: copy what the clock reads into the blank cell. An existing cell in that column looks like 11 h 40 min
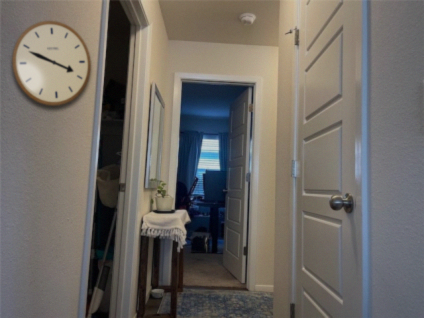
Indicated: 3 h 49 min
